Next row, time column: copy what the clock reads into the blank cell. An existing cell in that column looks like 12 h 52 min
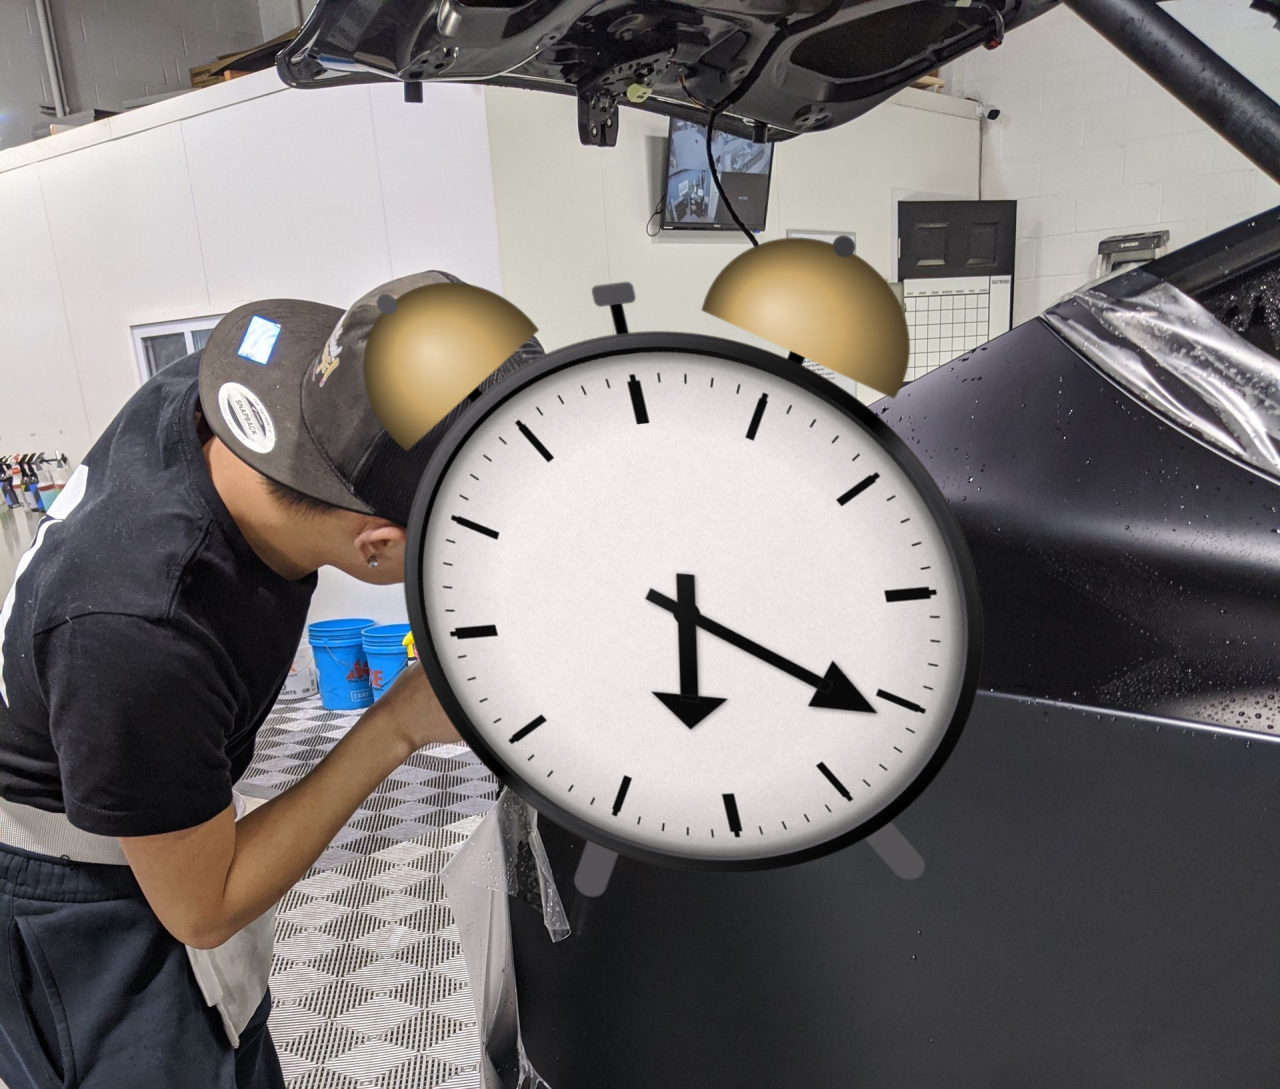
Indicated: 6 h 21 min
